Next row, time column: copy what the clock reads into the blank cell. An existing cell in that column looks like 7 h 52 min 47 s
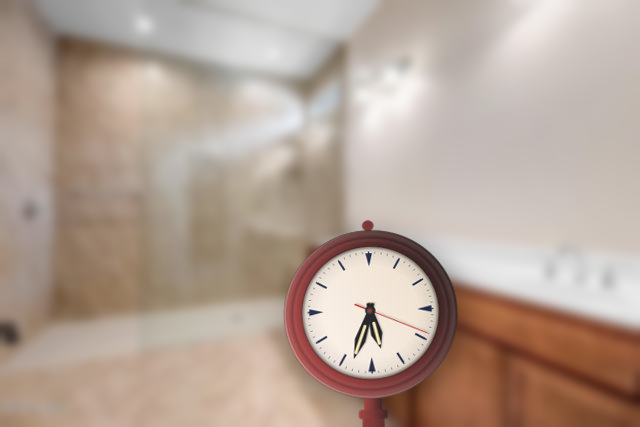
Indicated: 5 h 33 min 19 s
